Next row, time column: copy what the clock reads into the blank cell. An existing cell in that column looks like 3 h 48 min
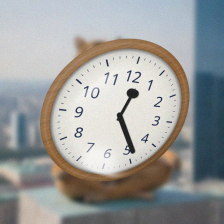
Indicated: 12 h 24 min
